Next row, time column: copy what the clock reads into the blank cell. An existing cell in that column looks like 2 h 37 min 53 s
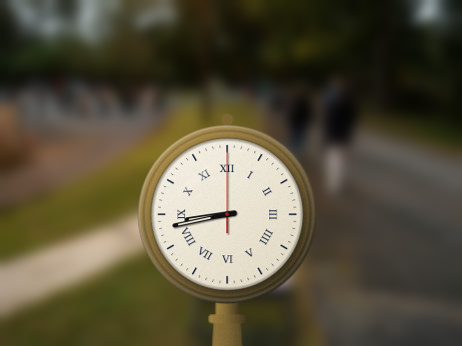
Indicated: 8 h 43 min 00 s
